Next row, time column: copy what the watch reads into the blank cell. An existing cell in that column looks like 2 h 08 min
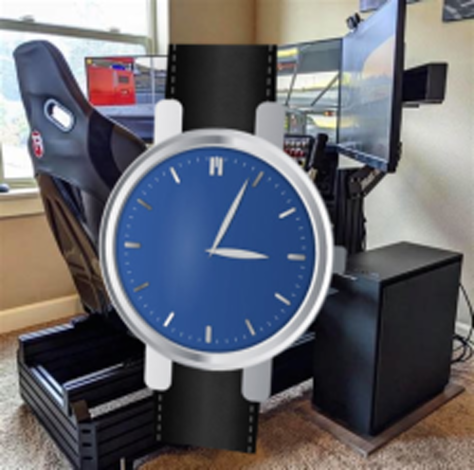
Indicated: 3 h 04 min
